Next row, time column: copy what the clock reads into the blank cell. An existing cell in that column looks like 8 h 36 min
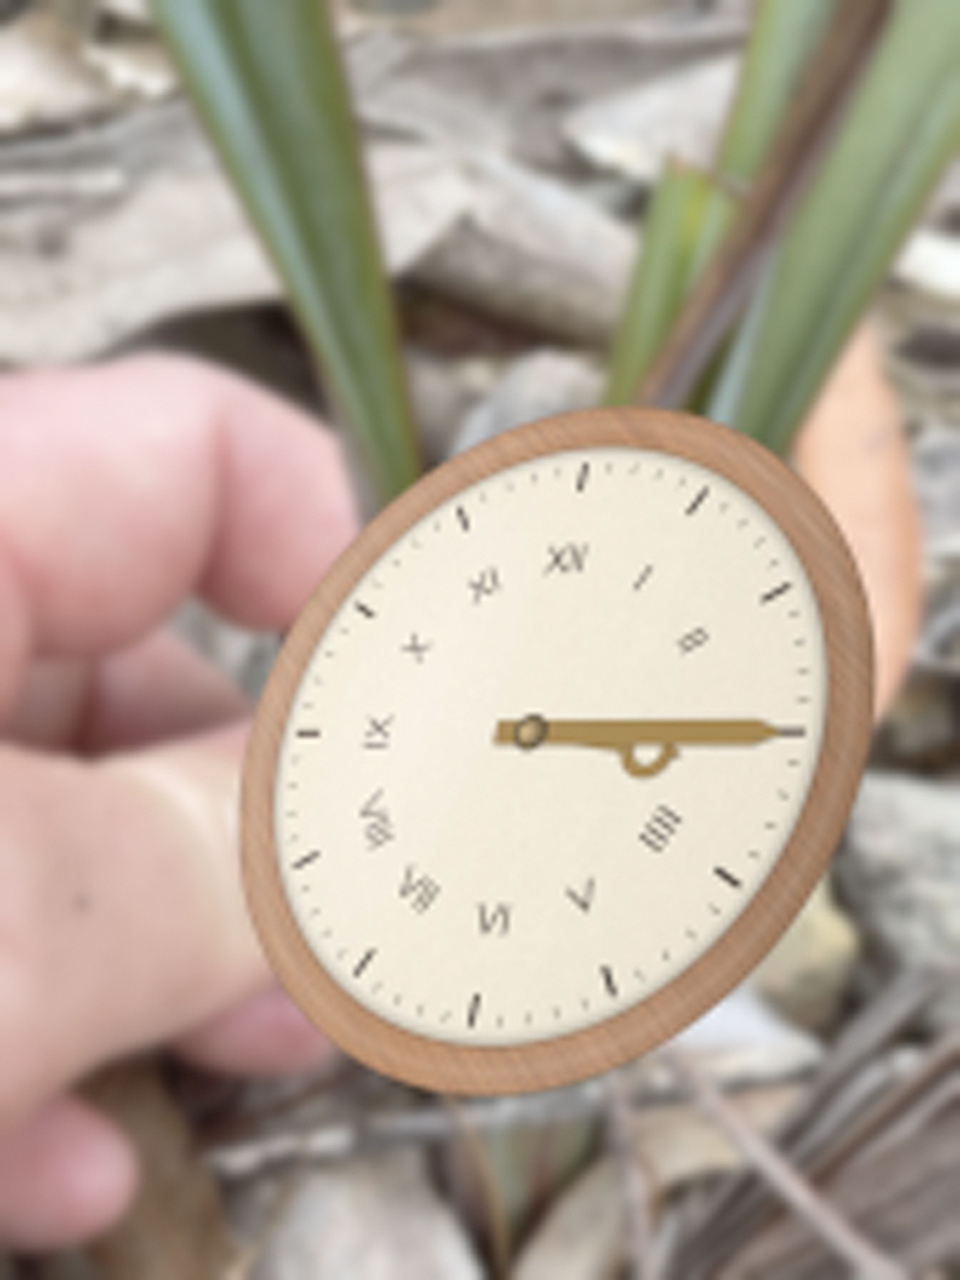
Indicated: 3 h 15 min
